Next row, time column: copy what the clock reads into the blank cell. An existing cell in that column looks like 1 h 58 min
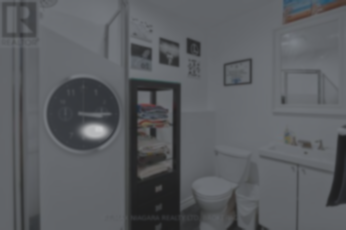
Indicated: 3 h 15 min
